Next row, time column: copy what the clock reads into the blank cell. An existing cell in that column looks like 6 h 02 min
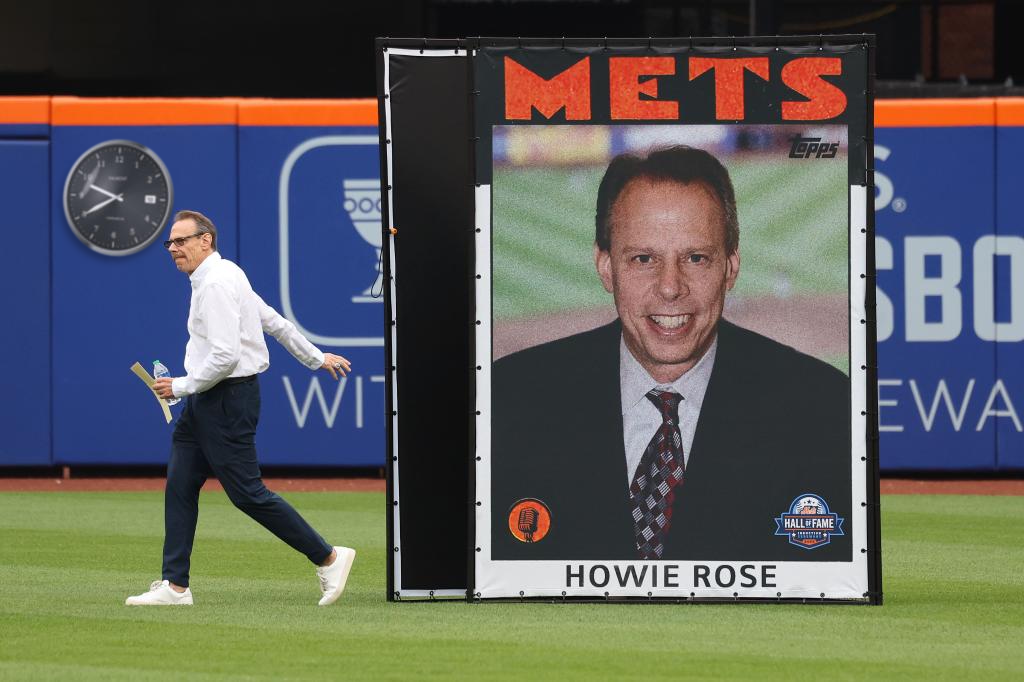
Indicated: 9 h 40 min
